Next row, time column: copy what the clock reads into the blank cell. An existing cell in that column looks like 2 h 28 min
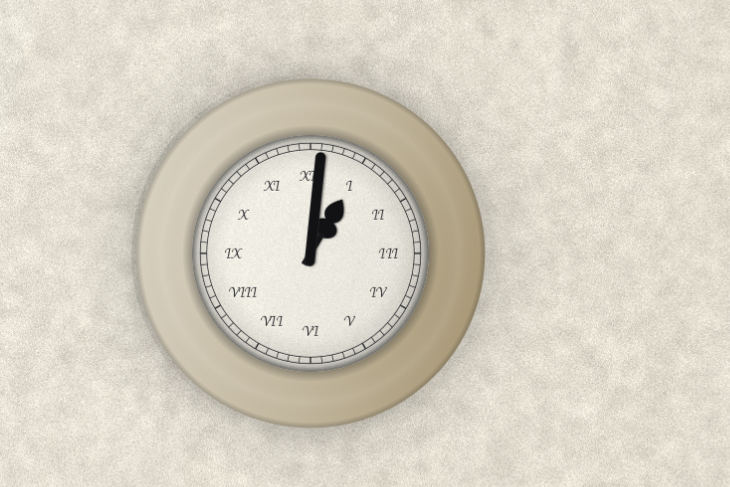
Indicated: 1 h 01 min
